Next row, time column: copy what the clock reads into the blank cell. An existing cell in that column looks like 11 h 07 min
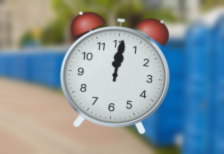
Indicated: 12 h 01 min
